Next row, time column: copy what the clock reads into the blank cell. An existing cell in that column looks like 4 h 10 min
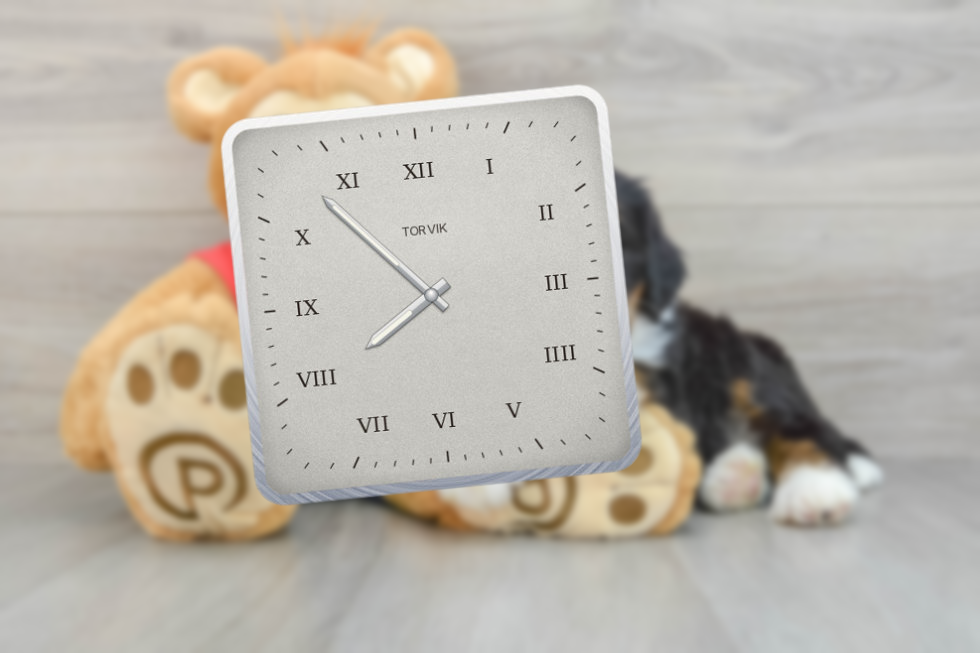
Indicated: 7 h 53 min
